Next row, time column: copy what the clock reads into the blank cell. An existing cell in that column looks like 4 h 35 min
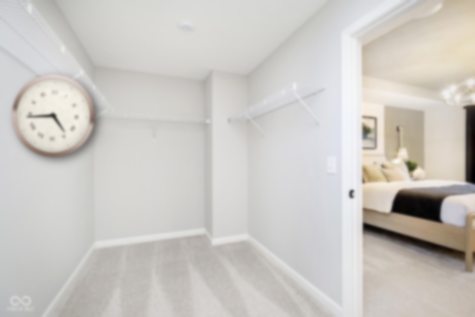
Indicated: 4 h 44 min
